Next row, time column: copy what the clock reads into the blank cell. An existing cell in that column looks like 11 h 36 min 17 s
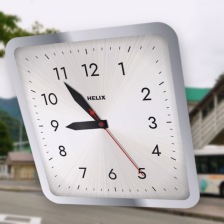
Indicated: 8 h 54 min 25 s
